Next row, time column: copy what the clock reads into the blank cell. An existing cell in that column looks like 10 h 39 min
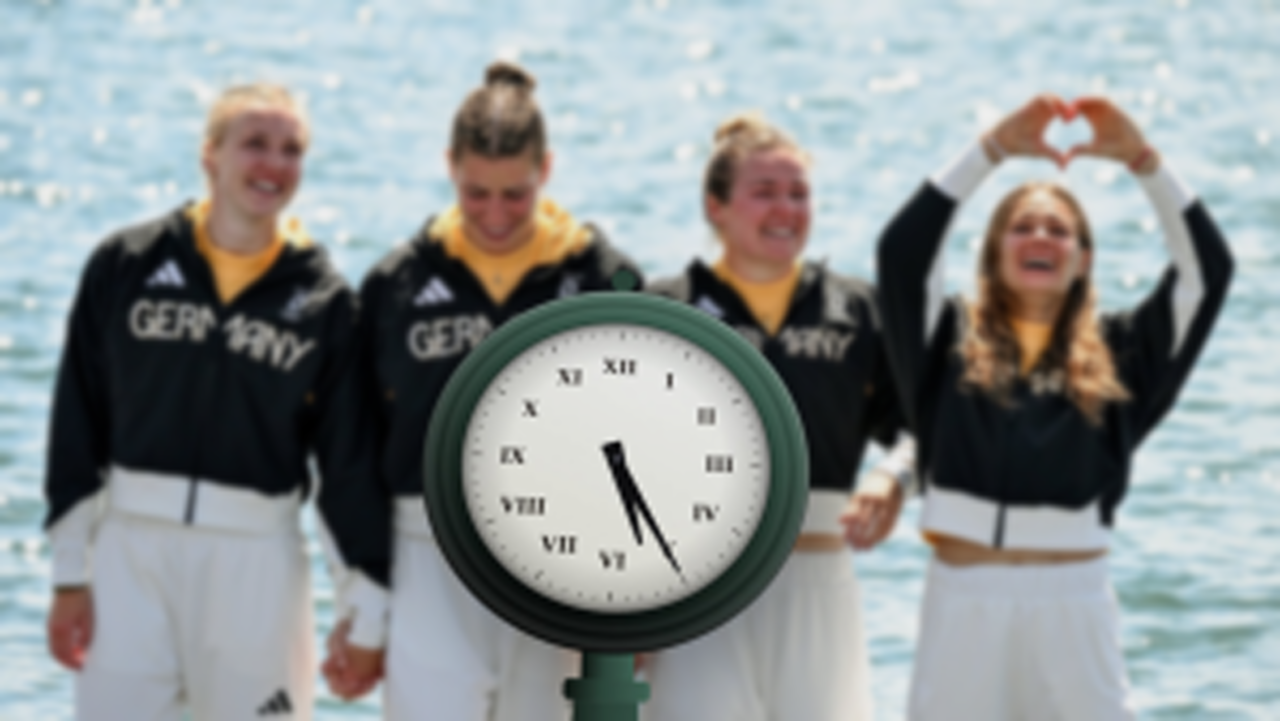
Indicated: 5 h 25 min
